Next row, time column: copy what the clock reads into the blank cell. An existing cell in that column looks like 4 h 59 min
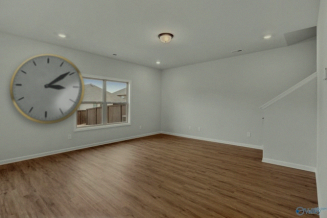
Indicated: 3 h 09 min
